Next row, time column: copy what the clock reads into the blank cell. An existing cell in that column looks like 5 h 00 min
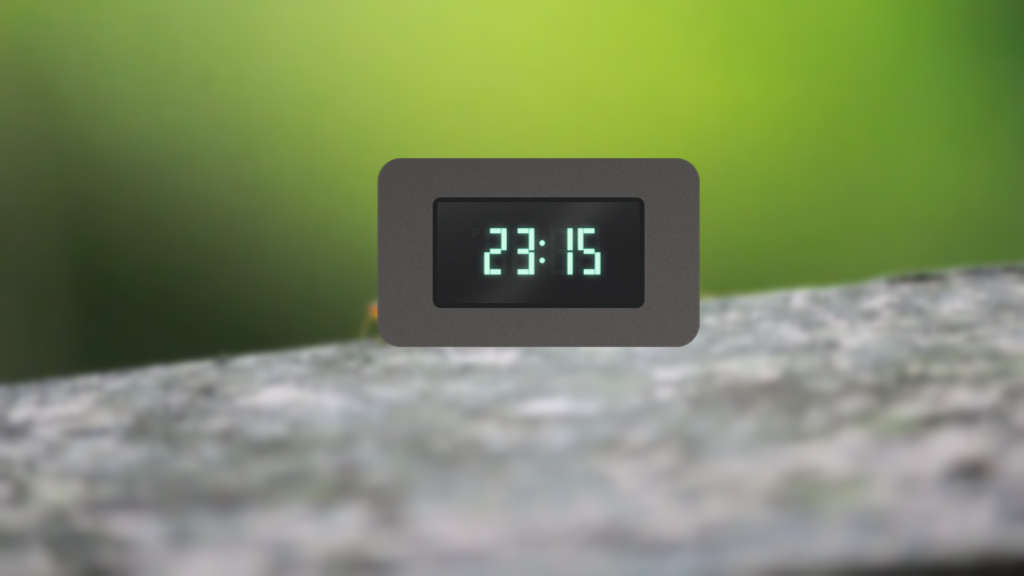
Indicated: 23 h 15 min
